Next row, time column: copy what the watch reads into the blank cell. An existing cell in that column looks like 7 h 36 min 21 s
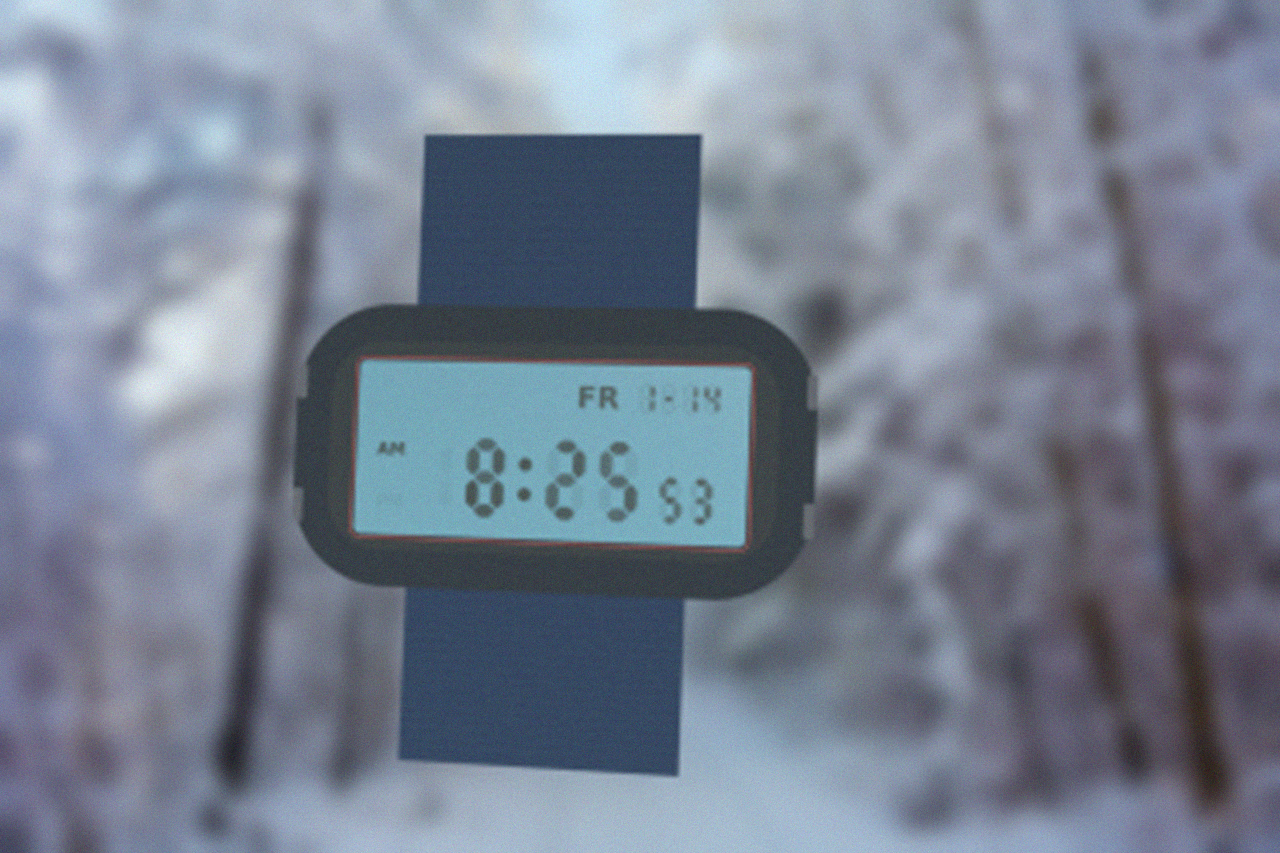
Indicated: 8 h 25 min 53 s
